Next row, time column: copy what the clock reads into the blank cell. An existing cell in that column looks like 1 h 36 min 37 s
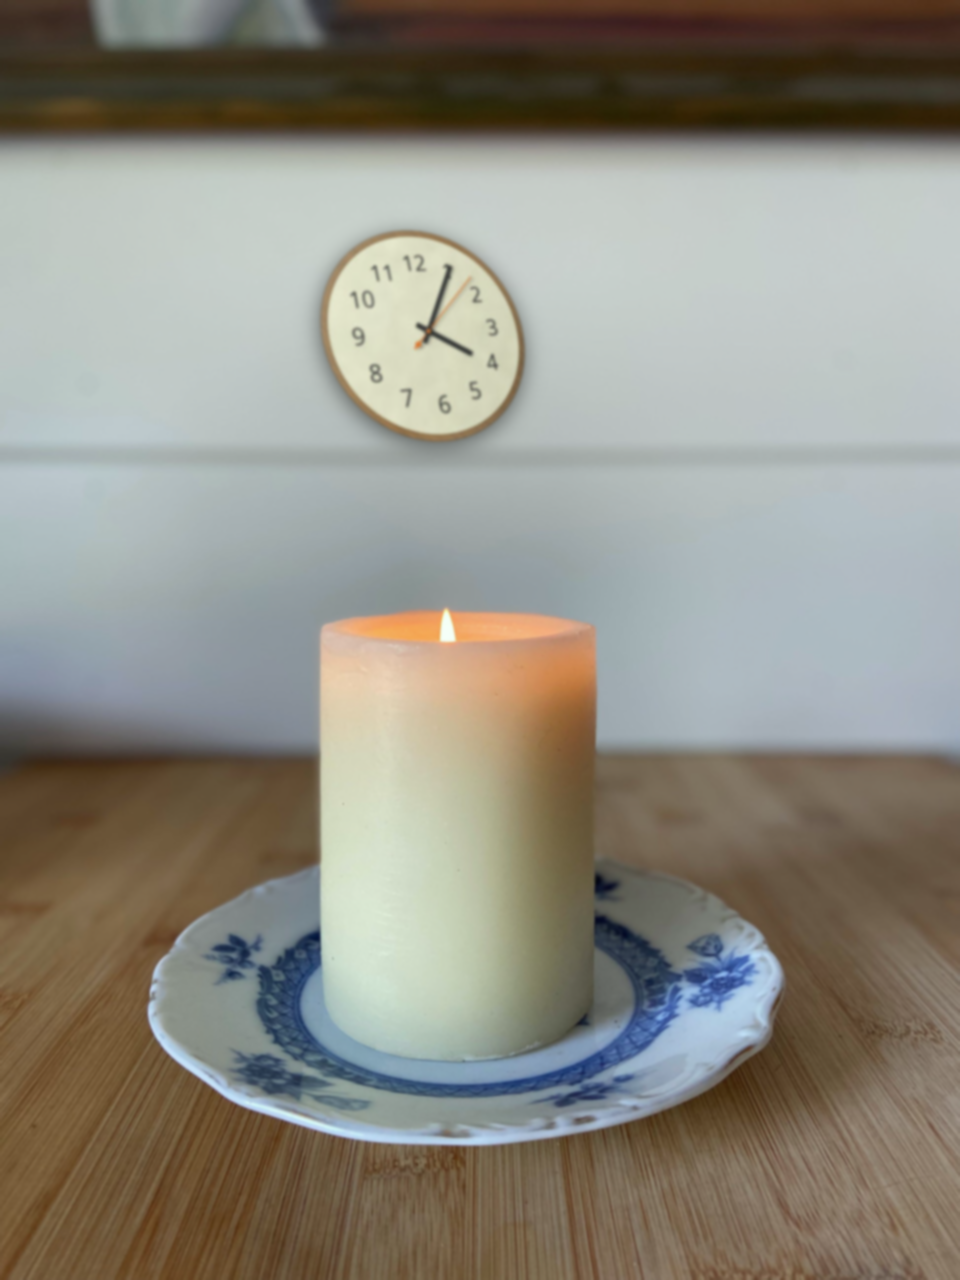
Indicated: 4 h 05 min 08 s
